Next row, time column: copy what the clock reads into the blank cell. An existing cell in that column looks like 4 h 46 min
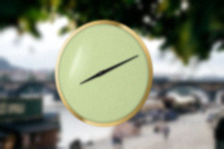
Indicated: 8 h 11 min
